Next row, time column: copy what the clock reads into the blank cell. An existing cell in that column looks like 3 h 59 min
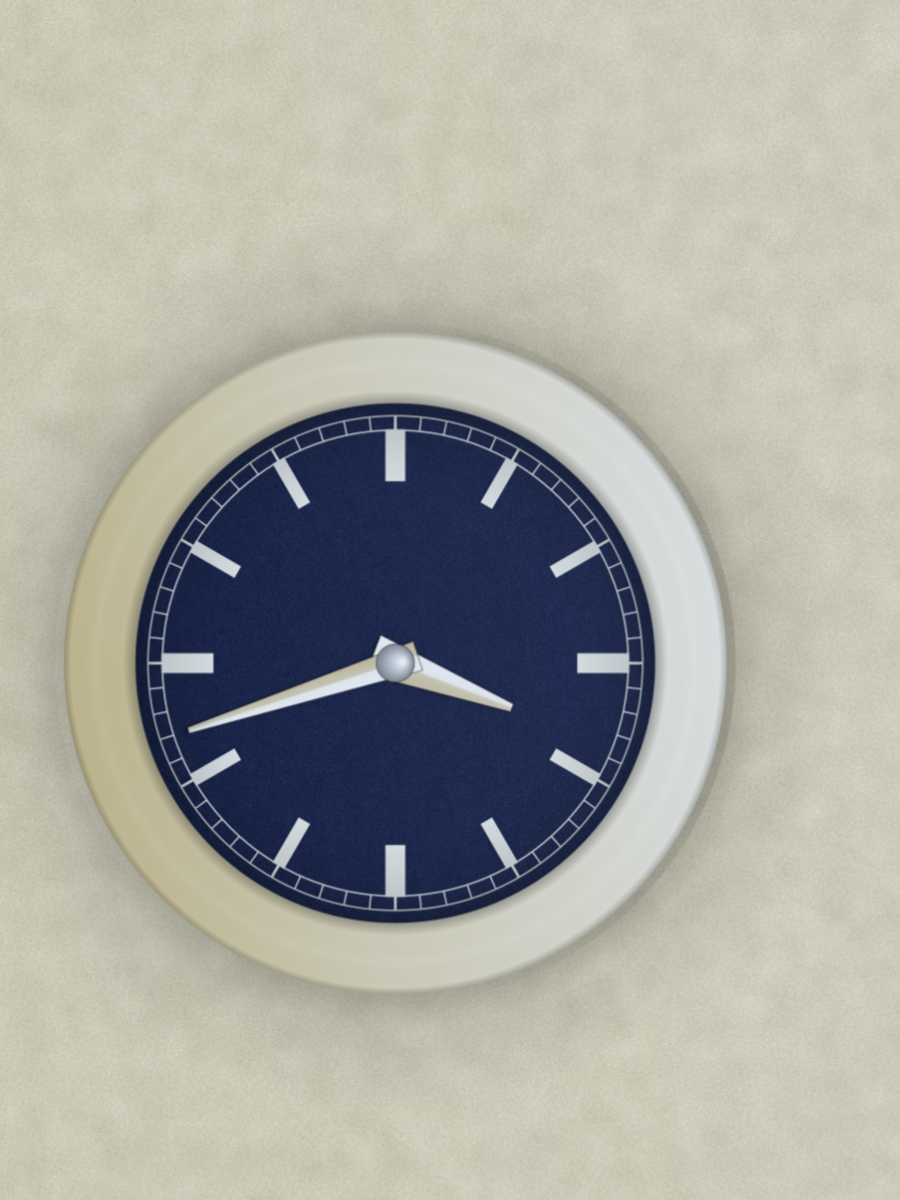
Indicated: 3 h 42 min
